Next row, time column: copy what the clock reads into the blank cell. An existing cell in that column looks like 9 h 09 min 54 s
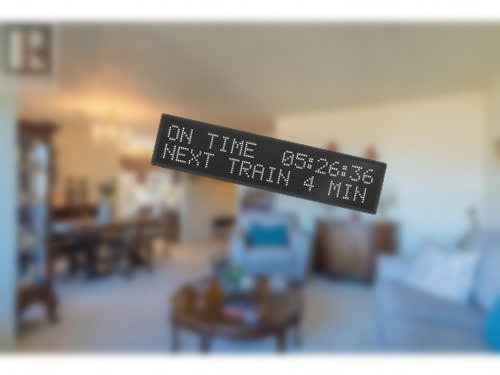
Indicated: 5 h 26 min 36 s
